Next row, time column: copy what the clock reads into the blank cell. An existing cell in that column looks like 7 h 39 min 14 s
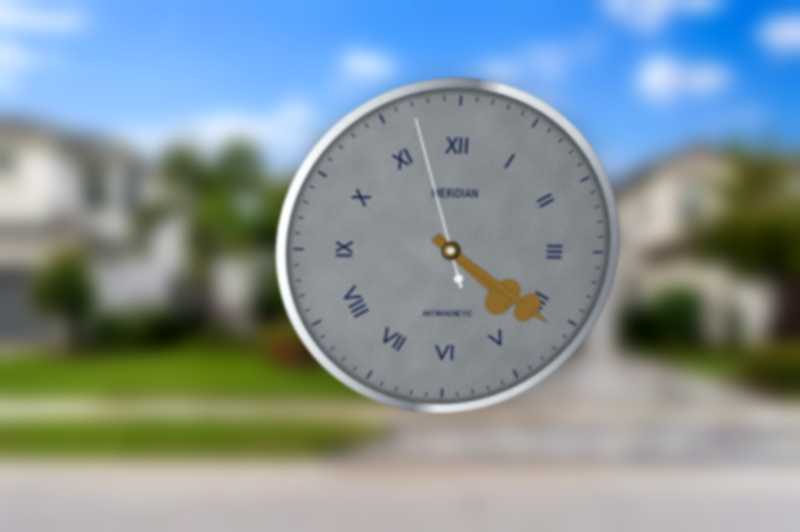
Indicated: 4 h 20 min 57 s
